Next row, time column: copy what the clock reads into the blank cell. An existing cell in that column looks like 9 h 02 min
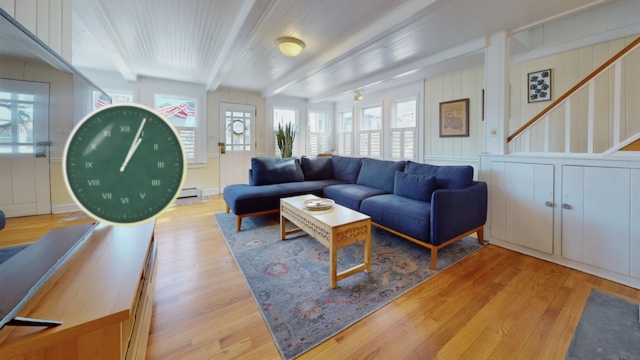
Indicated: 1 h 04 min
